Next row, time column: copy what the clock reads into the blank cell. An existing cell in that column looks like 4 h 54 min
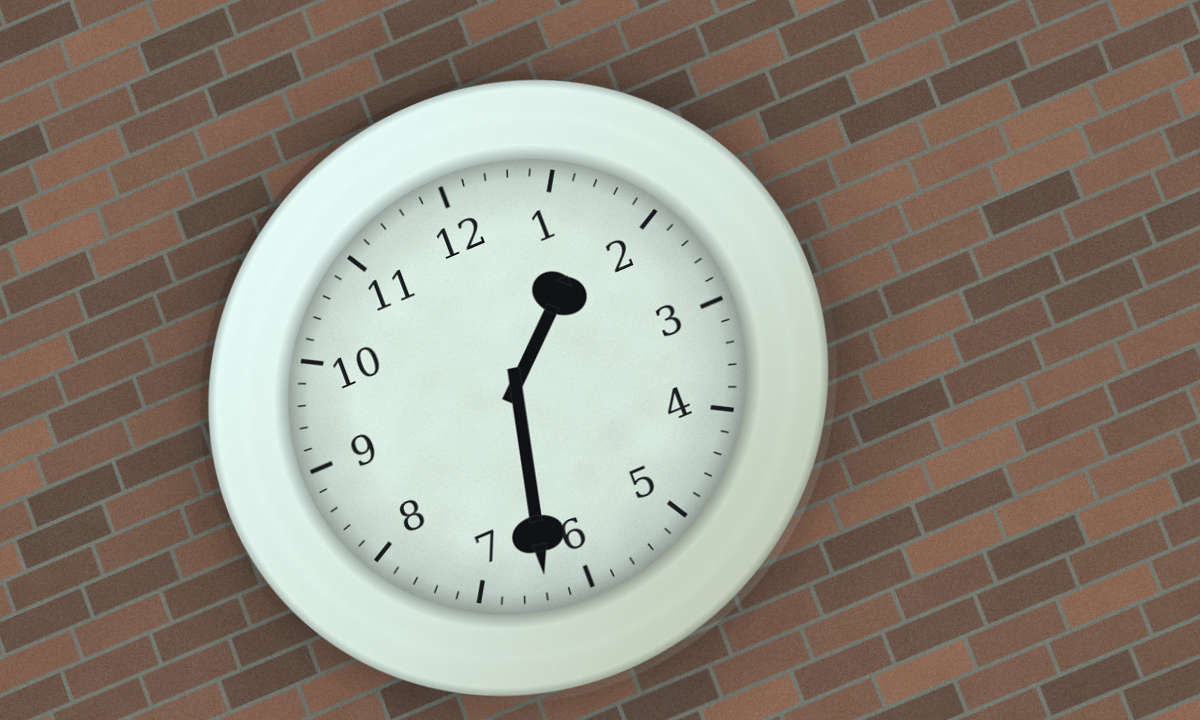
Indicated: 1 h 32 min
